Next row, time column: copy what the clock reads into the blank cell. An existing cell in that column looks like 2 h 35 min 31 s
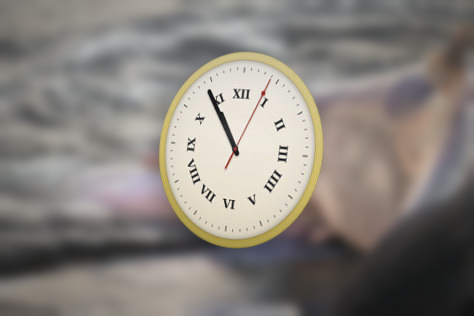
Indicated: 10 h 54 min 04 s
